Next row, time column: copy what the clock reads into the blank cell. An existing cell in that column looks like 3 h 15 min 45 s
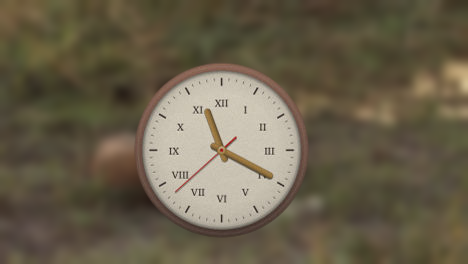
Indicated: 11 h 19 min 38 s
